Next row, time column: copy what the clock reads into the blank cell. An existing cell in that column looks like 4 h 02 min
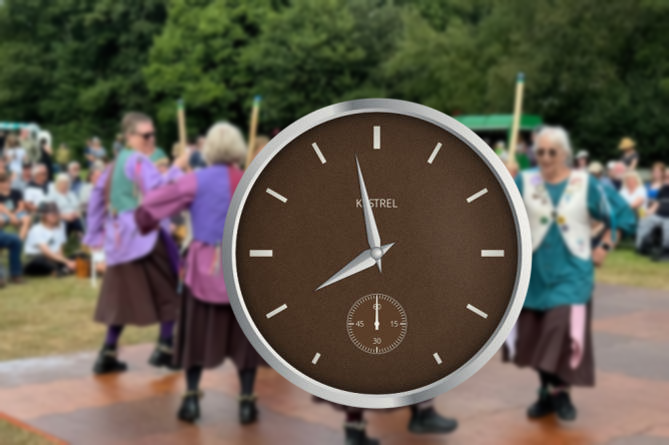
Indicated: 7 h 58 min
